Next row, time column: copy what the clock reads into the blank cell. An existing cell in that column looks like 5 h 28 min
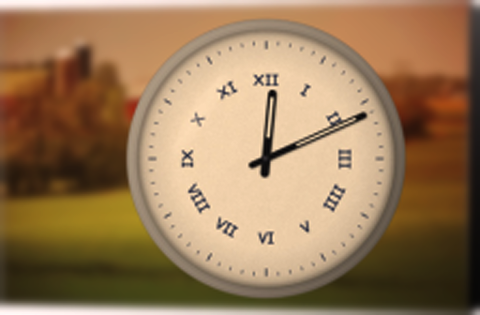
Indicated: 12 h 11 min
